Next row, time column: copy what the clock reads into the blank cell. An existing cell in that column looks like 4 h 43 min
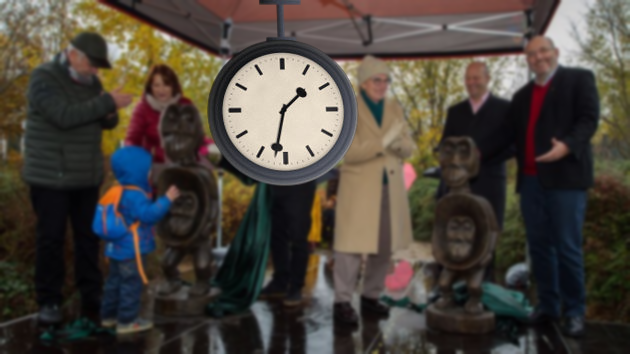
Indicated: 1 h 32 min
